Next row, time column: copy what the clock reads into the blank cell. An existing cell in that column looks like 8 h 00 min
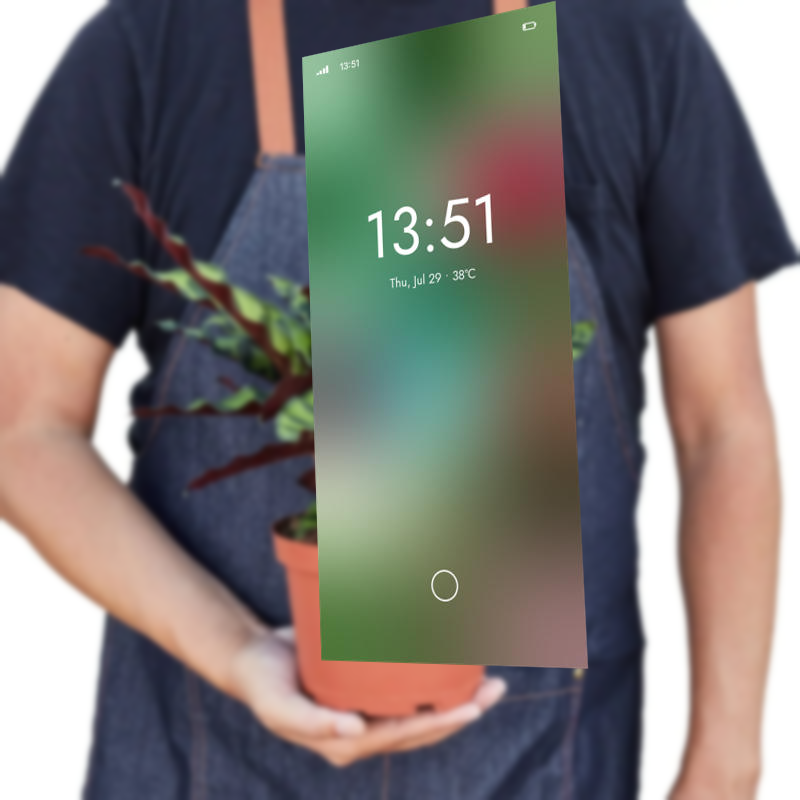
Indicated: 13 h 51 min
